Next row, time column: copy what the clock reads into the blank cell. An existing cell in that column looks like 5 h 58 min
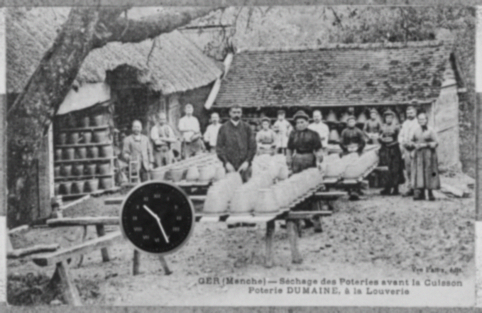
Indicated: 10 h 26 min
